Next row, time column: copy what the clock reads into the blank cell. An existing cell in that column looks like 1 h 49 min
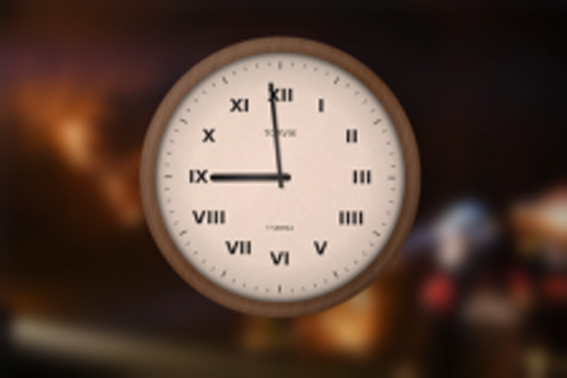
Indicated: 8 h 59 min
